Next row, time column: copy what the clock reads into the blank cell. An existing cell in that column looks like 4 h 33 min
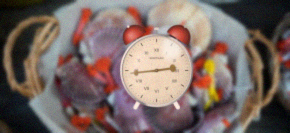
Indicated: 2 h 44 min
